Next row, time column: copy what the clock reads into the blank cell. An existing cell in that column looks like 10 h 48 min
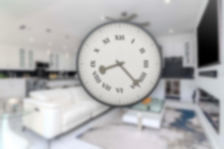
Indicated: 8 h 23 min
